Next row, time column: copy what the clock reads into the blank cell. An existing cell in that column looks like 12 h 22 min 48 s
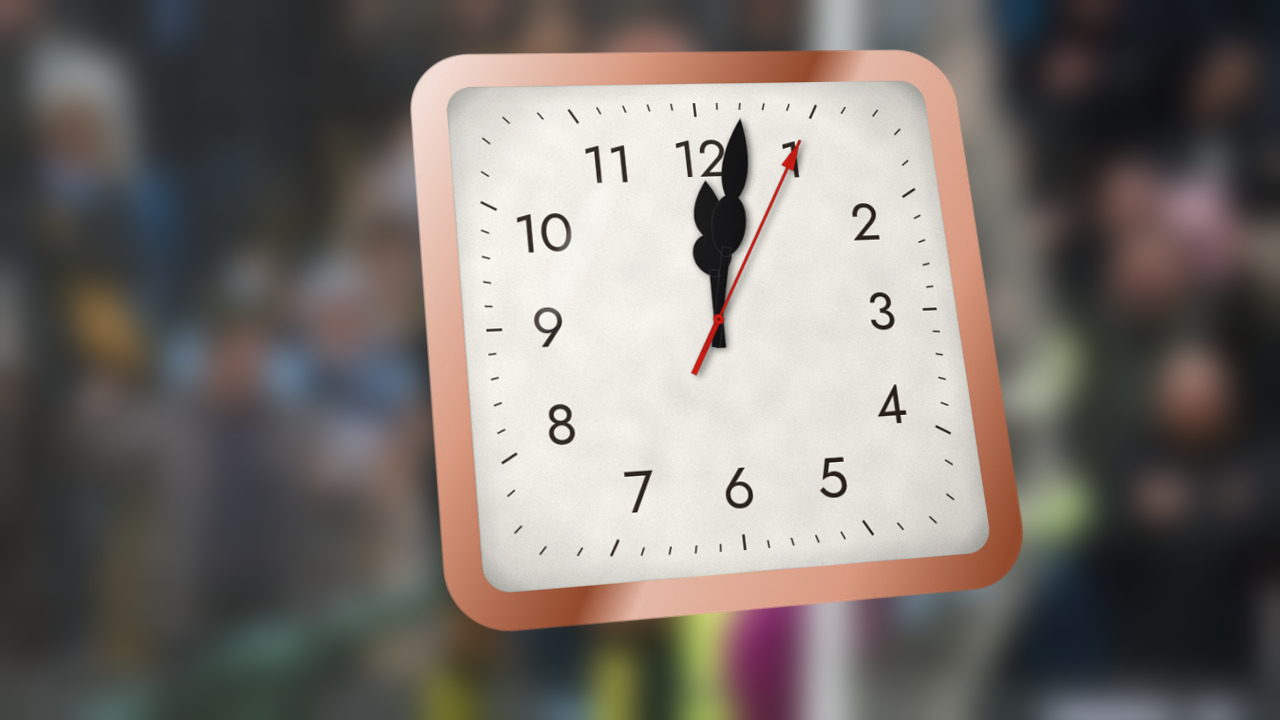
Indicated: 12 h 02 min 05 s
